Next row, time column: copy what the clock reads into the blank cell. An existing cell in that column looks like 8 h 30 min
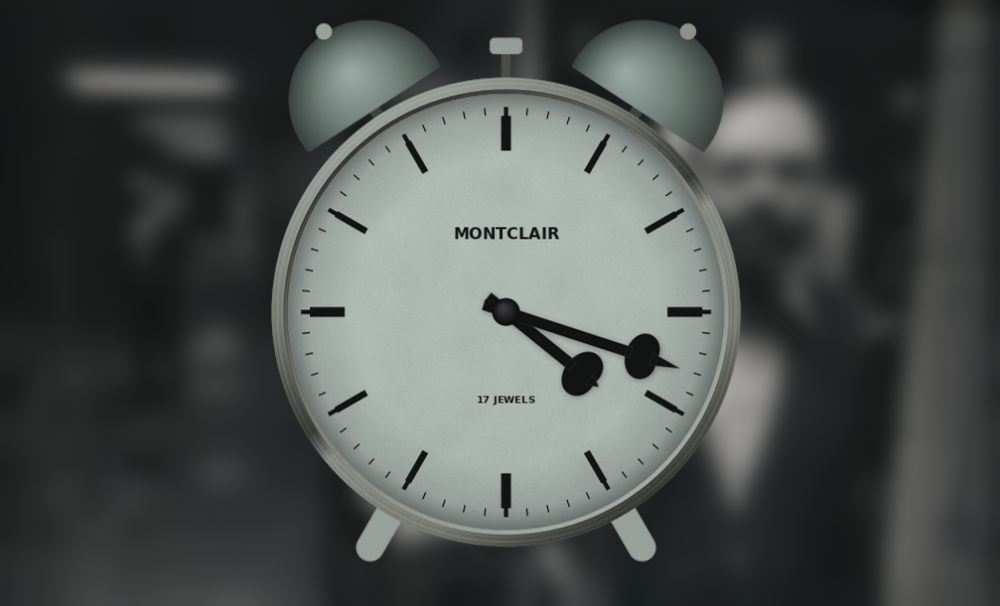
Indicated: 4 h 18 min
